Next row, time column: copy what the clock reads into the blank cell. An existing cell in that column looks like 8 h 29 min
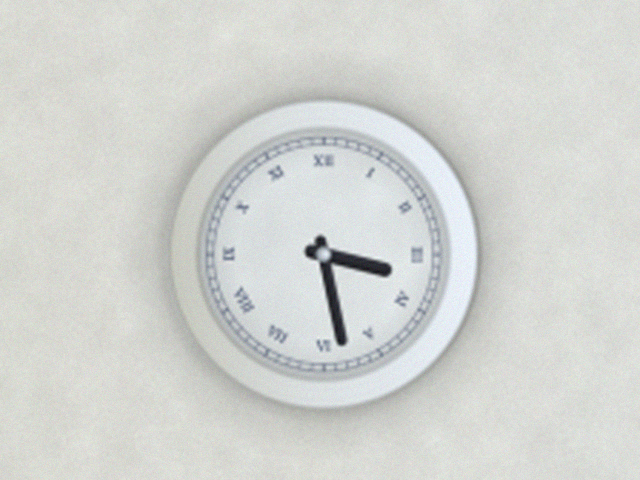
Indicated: 3 h 28 min
